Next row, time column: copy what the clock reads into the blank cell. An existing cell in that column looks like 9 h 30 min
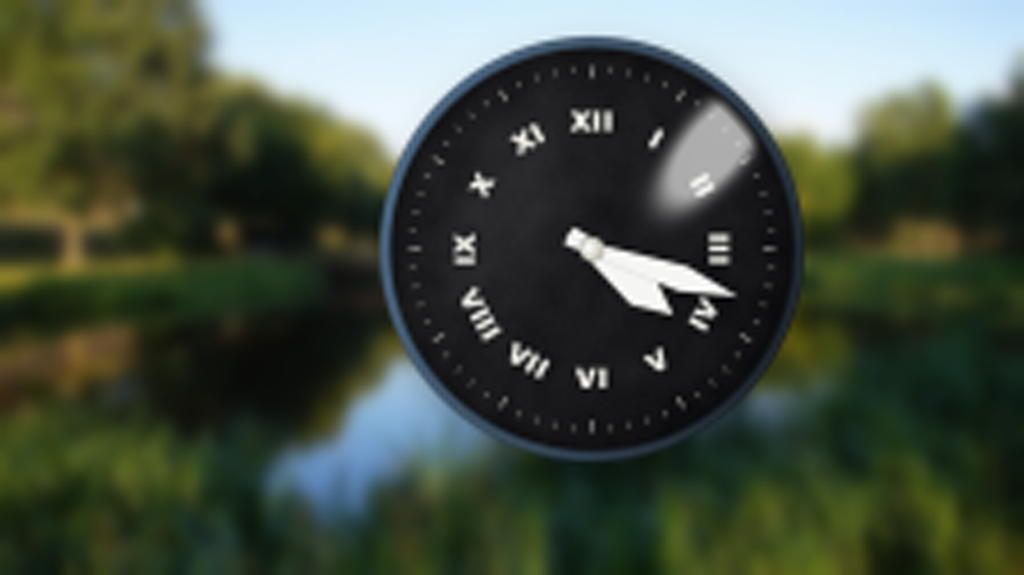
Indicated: 4 h 18 min
